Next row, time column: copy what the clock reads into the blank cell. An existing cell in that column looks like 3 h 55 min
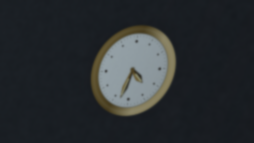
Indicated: 4 h 33 min
